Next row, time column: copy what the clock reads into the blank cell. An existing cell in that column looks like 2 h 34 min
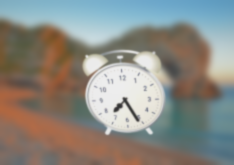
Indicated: 7 h 26 min
